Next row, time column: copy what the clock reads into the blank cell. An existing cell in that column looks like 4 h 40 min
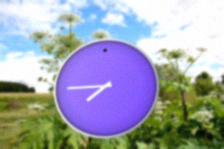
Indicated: 7 h 45 min
